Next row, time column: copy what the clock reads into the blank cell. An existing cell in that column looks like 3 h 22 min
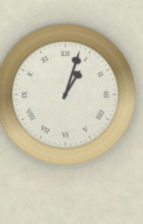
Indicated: 1 h 03 min
